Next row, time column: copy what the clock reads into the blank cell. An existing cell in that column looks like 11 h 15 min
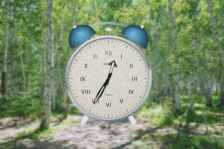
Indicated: 12 h 35 min
